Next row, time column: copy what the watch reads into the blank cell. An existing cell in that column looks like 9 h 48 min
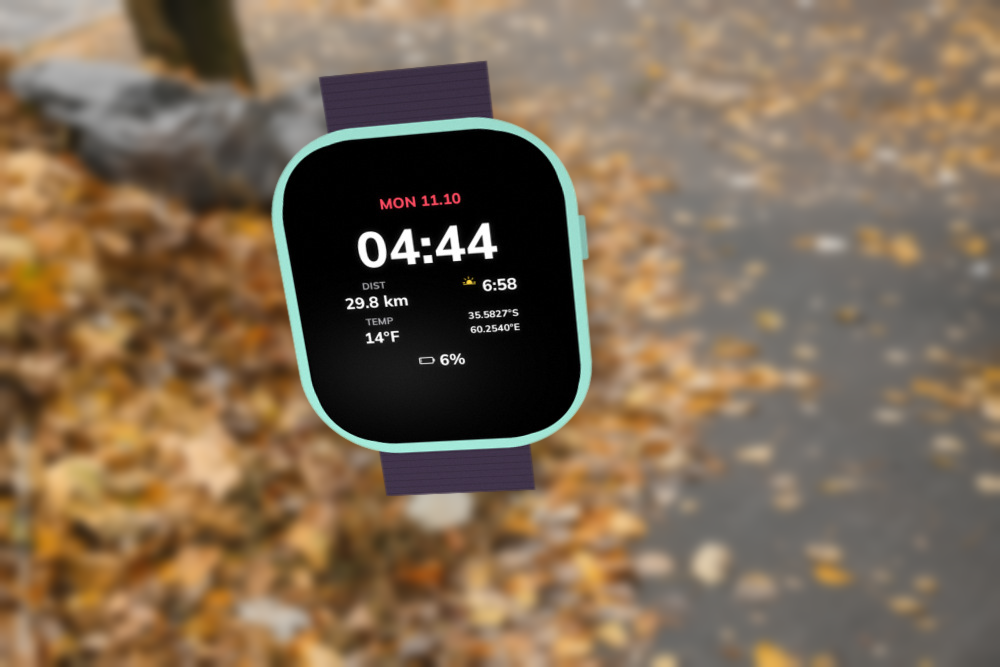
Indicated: 4 h 44 min
